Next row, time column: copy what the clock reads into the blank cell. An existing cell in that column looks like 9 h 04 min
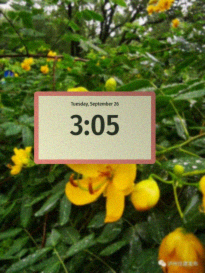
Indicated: 3 h 05 min
